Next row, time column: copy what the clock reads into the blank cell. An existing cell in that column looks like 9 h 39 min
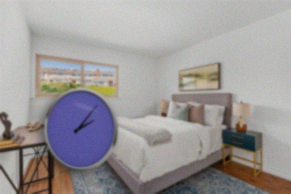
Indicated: 2 h 07 min
